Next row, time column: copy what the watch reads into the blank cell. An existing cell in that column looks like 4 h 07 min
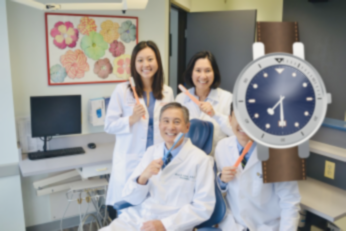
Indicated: 7 h 30 min
